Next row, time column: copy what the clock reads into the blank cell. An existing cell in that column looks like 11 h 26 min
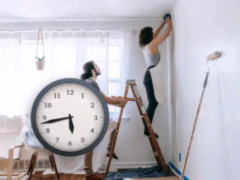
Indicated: 5 h 43 min
